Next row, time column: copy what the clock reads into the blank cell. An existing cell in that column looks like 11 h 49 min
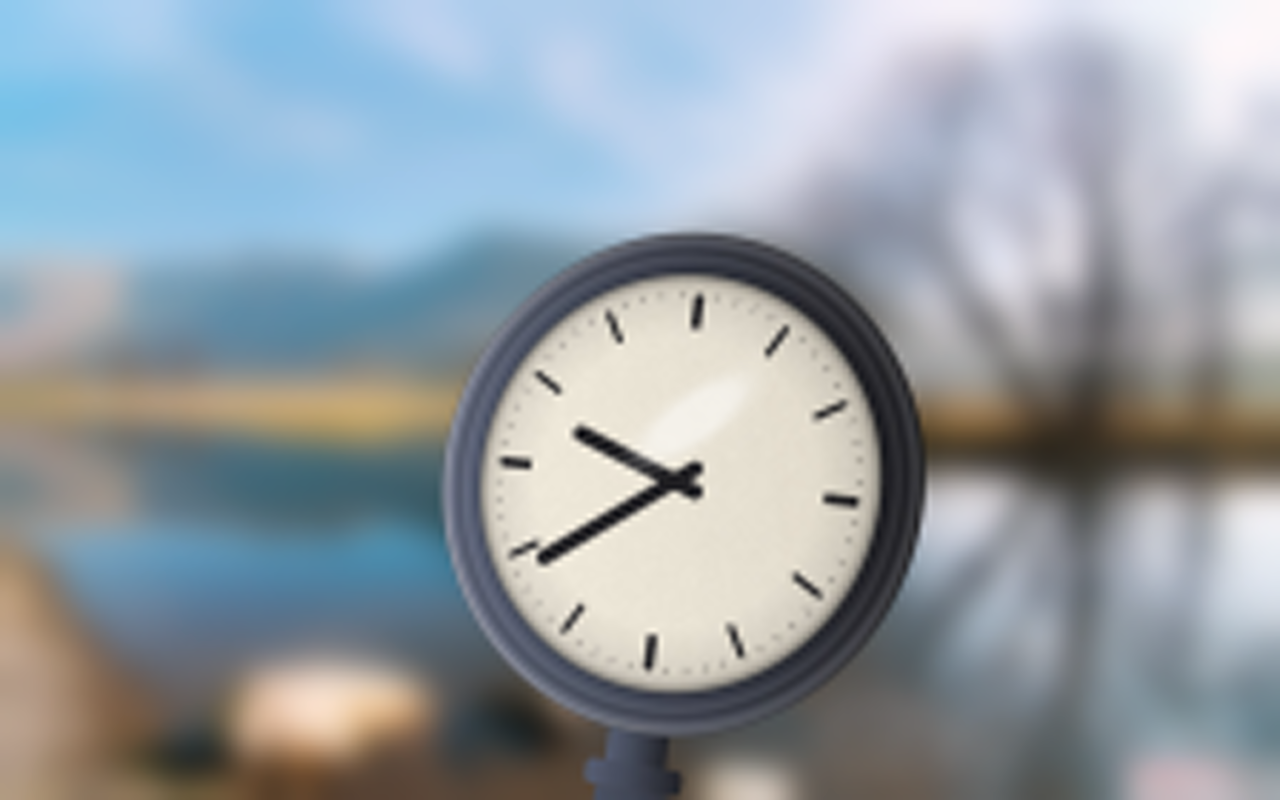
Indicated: 9 h 39 min
